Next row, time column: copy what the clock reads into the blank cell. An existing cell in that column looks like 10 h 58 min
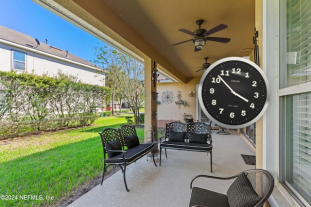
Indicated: 3 h 52 min
